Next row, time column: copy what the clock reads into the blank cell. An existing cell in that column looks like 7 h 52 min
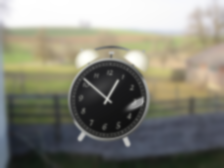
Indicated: 12 h 51 min
